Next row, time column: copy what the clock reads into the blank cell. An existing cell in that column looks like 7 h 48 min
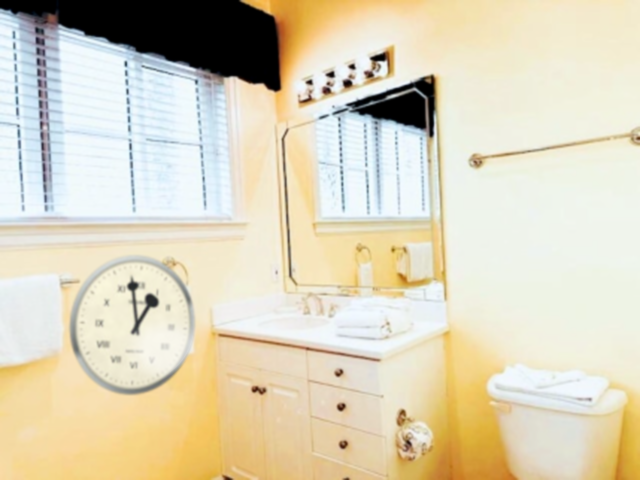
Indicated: 12 h 58 min
